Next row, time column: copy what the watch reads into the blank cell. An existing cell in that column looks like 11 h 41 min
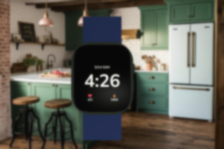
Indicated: 4 h 26 min
